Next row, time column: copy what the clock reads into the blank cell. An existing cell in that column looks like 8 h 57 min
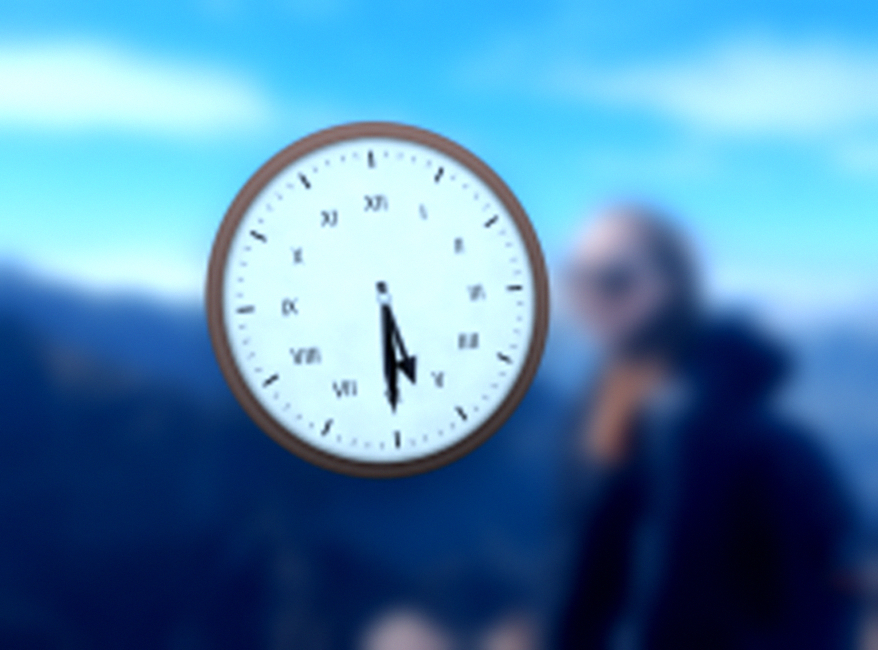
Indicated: 5 h 30 min
